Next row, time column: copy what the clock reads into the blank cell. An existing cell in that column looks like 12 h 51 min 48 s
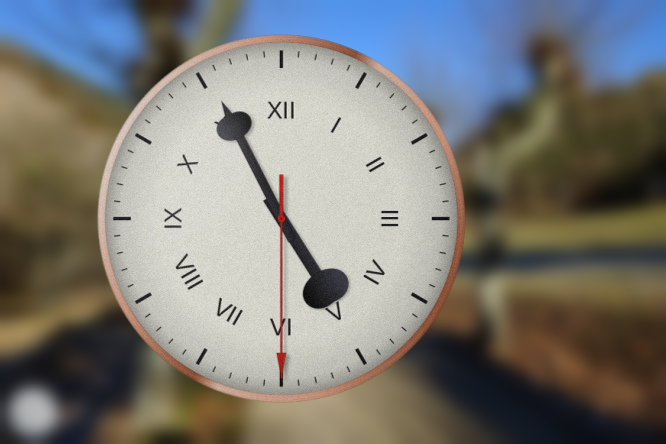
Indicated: 4 h 55 min 30 s
